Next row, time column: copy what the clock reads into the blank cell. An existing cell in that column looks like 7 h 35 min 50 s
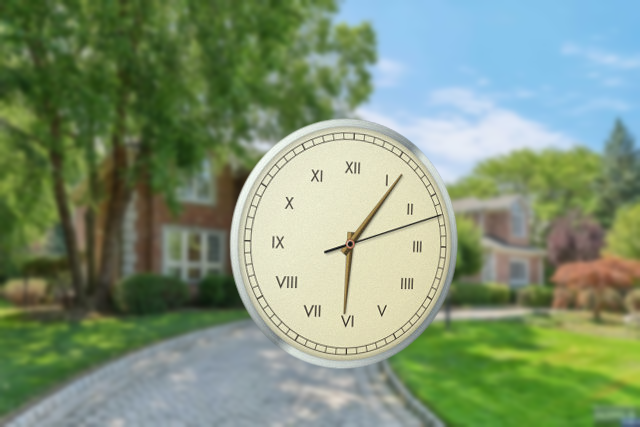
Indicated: 6 h 06 min 12 s
